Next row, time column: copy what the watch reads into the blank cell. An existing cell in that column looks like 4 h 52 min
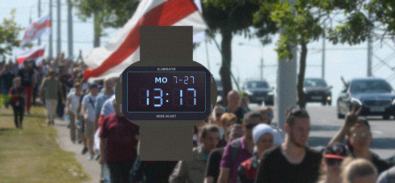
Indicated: 13 h 17 min
